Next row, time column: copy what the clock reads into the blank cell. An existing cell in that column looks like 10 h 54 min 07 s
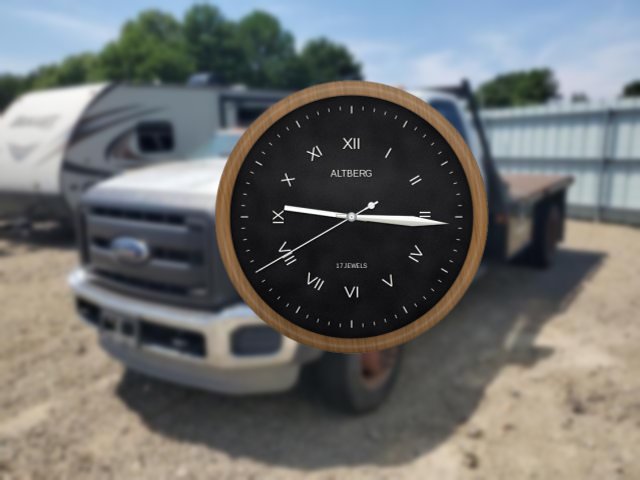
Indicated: 9 h 15 min 40 s
